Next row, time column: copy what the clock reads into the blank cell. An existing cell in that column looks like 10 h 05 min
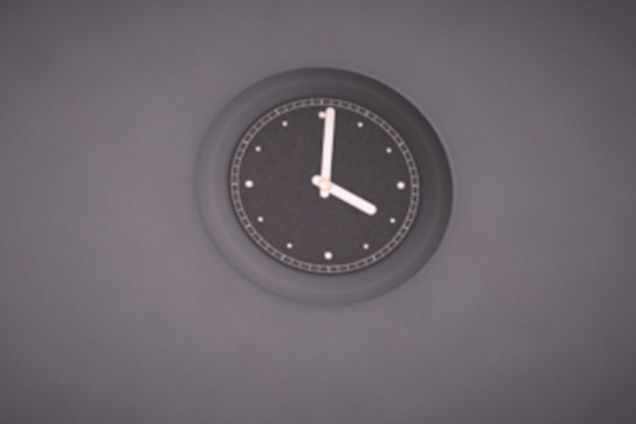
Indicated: 4 h 01 min
